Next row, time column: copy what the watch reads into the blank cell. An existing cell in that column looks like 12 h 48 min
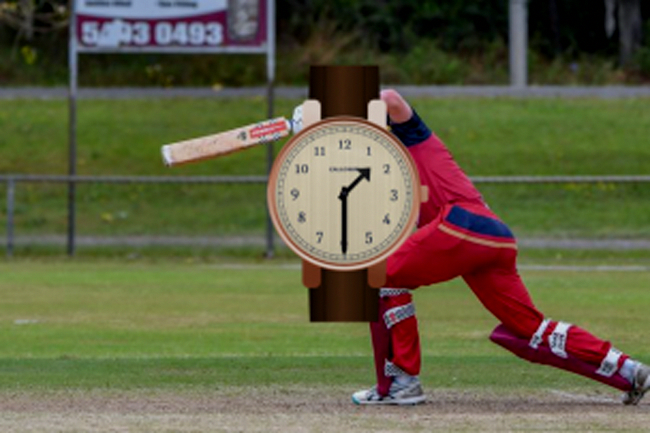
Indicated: 1 h 30 min
